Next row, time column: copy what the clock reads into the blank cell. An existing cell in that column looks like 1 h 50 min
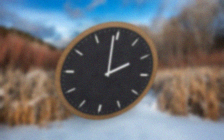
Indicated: 1 h 59 min
